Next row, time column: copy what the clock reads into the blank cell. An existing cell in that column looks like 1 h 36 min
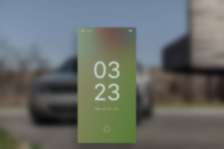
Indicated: 3 h 23 min
